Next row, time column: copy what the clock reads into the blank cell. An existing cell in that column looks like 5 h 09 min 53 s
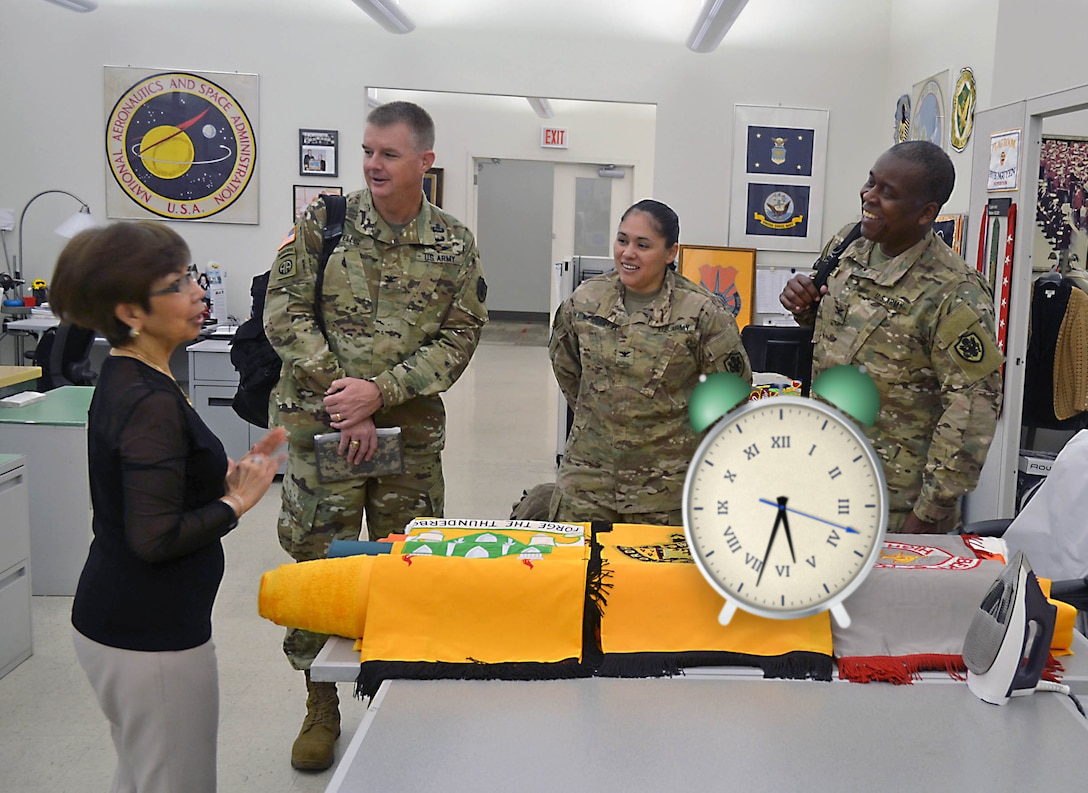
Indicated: 5 h 33 min 18 s
